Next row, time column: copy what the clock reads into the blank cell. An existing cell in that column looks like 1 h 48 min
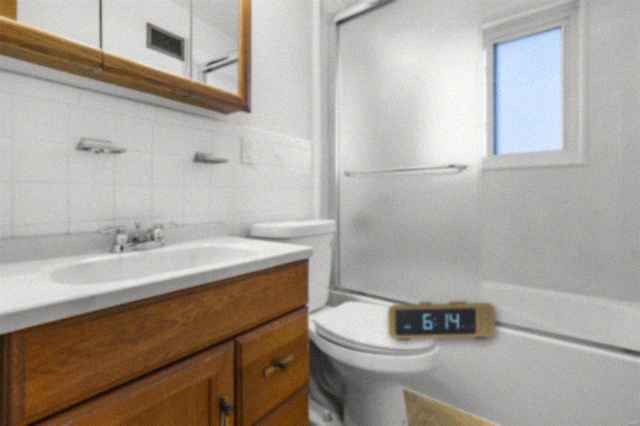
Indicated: 6 h 14 min
